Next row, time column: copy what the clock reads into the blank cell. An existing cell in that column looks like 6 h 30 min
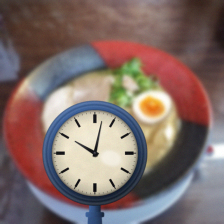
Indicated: 10 h 02 min
